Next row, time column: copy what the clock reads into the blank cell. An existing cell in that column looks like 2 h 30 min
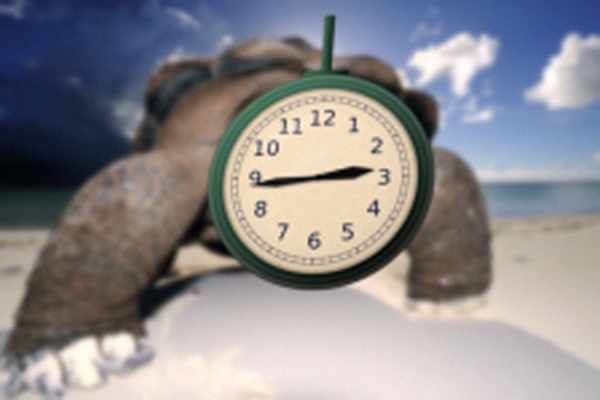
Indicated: 2 h 44 min
